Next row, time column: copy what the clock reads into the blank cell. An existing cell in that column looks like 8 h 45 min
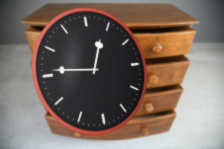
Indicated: 12 h 46 min
